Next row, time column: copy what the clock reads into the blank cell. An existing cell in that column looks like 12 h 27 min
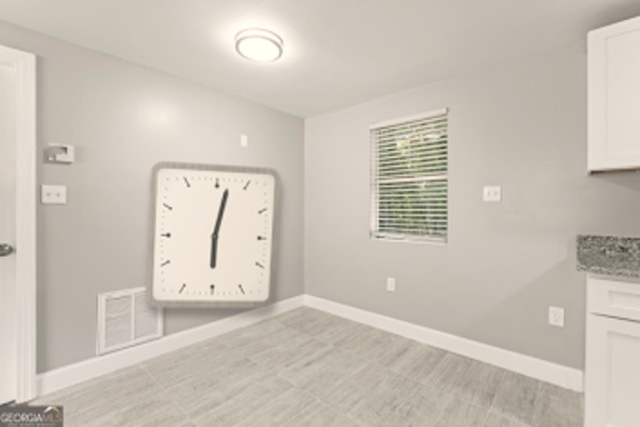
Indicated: 6 h 02 min
